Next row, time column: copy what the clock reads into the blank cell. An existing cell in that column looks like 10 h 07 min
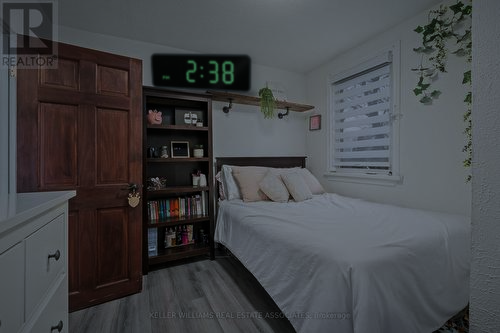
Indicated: 2 h 38 min
